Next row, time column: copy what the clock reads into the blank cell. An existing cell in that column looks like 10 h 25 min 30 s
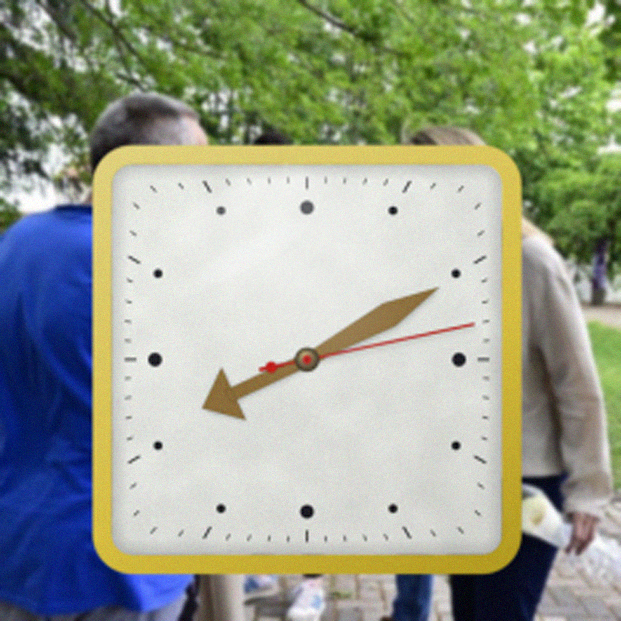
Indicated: 8 h 10 min 13 s
